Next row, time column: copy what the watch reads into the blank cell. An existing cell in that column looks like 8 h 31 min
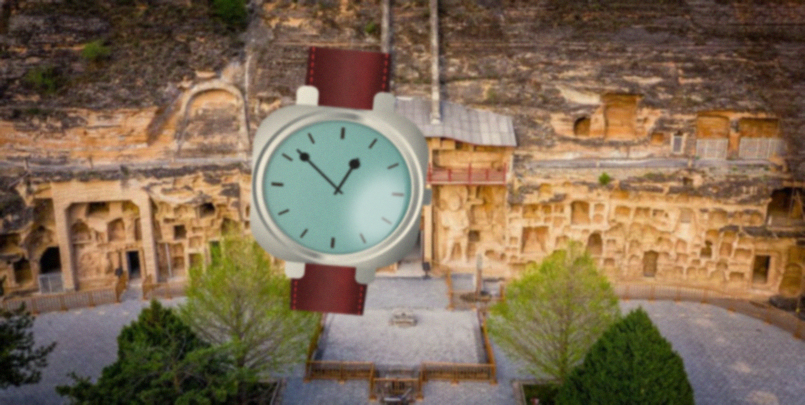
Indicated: 12 h 52 min
